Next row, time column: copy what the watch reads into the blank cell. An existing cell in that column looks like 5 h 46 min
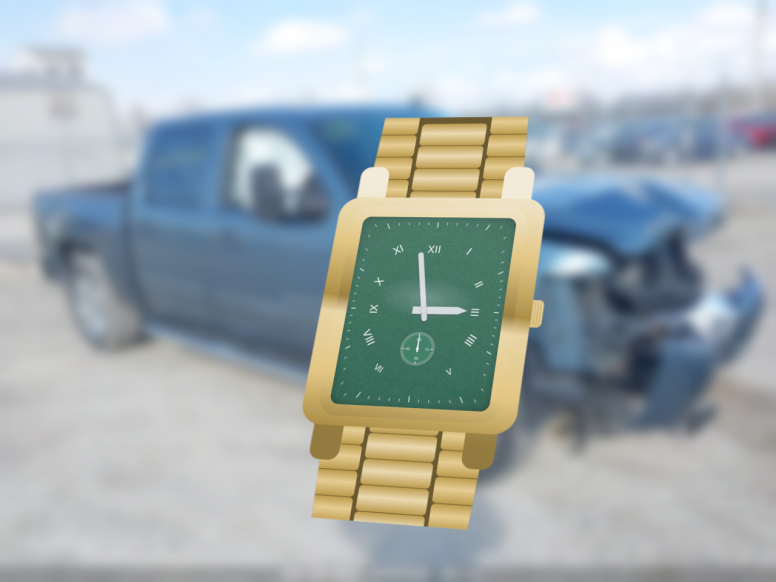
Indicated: 2 h 58 min
